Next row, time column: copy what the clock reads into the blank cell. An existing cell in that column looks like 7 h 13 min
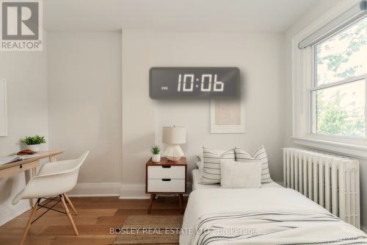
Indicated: 10 h 06 min
